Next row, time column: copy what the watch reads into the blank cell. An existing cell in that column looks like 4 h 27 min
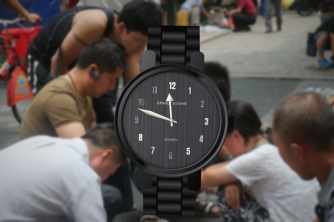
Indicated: 11 h 48 min
